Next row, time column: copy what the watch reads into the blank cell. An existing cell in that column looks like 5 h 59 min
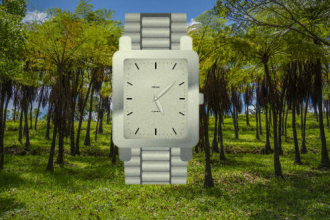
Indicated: 5 h 08 min
